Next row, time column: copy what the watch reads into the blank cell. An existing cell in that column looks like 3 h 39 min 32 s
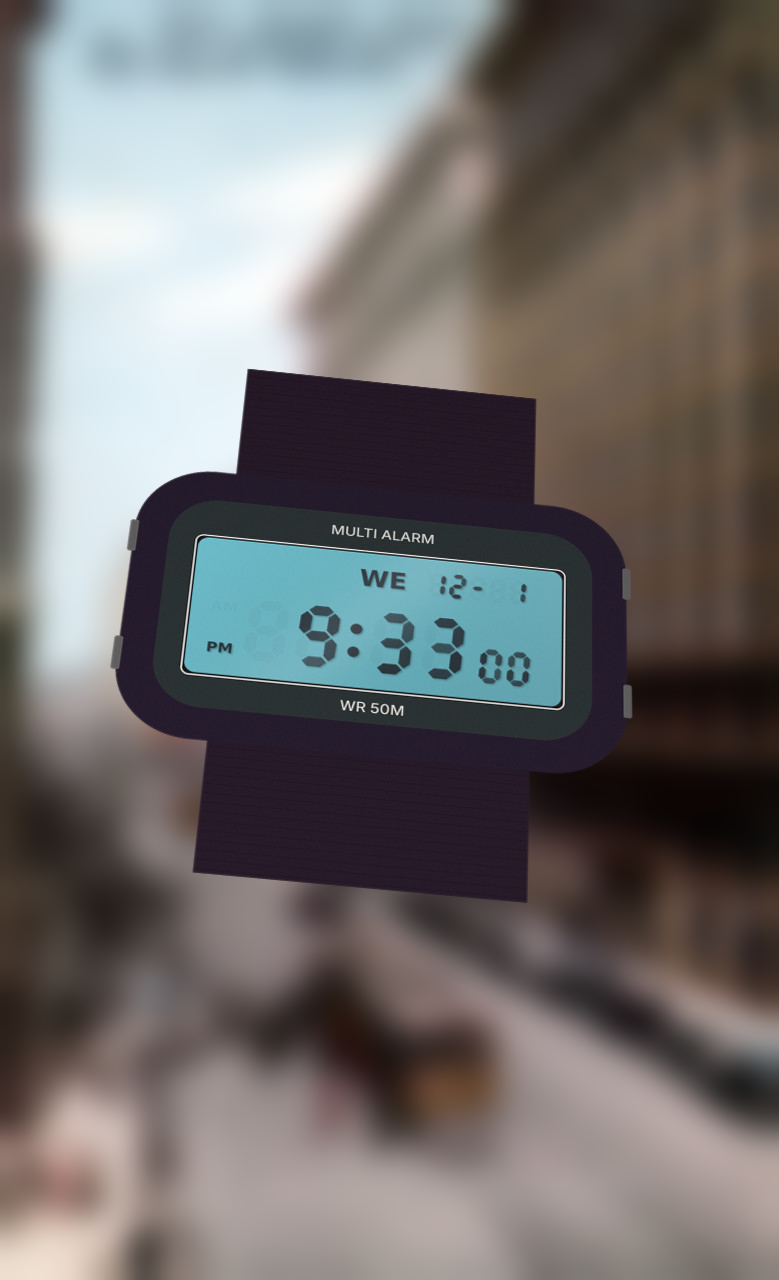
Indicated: 9 h 33 min 00 s
